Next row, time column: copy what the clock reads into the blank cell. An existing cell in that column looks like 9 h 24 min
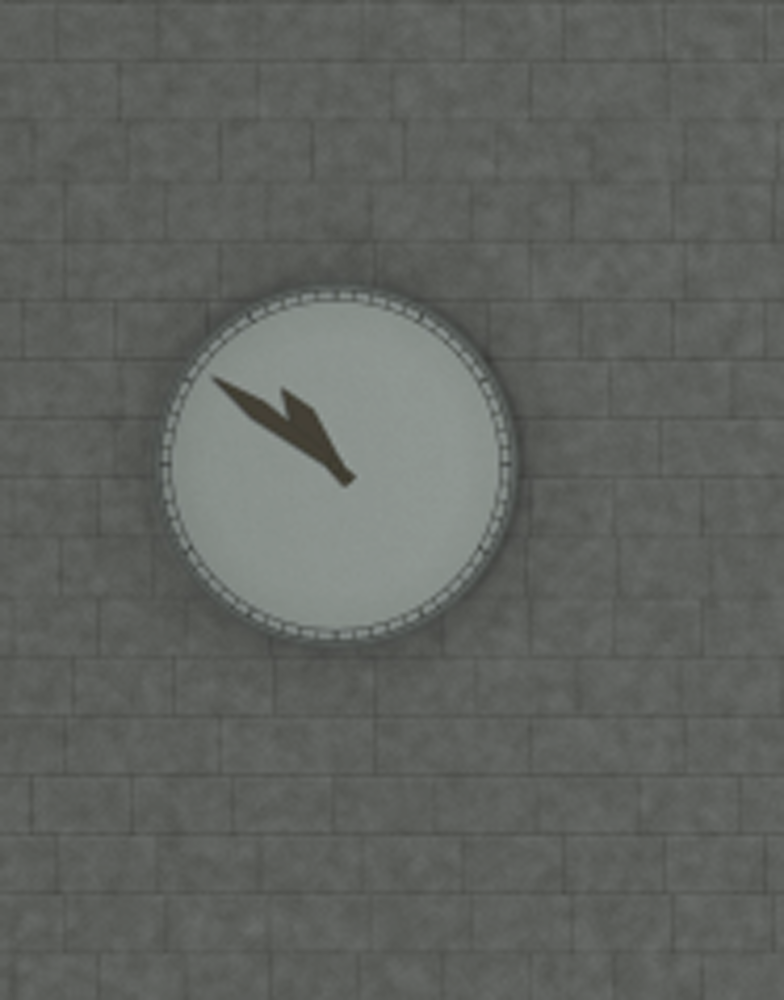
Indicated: 10 h 51 min
